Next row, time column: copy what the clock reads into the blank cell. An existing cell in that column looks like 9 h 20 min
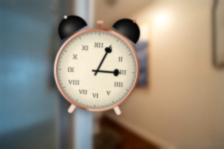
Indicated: 3 h 04 min
